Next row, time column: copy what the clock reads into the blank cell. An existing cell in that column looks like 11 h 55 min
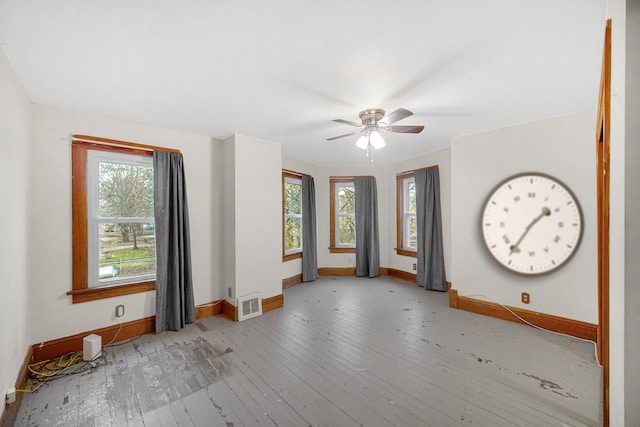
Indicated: 1 h 36 min
